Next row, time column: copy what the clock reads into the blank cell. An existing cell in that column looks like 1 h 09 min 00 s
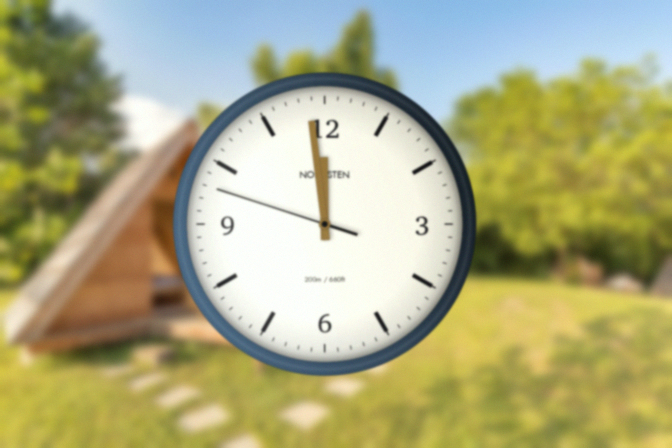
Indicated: 11 h 58 min 48 s
